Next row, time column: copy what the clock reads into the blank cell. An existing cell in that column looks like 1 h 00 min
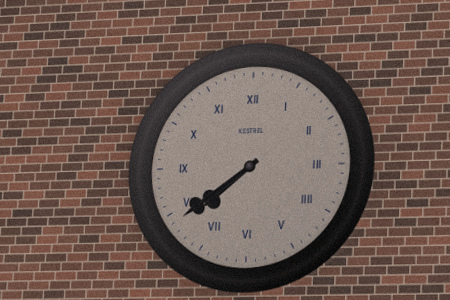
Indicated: 7 h 39 min
